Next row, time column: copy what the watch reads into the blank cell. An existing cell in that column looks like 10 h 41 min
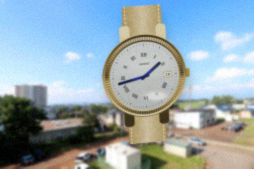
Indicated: 1 h 43 min
